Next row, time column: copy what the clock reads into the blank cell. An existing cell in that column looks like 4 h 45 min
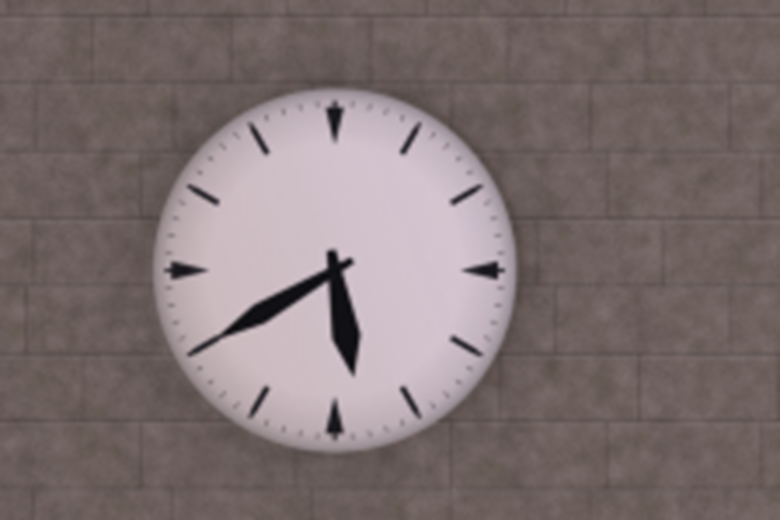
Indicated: 5 h 40 min
